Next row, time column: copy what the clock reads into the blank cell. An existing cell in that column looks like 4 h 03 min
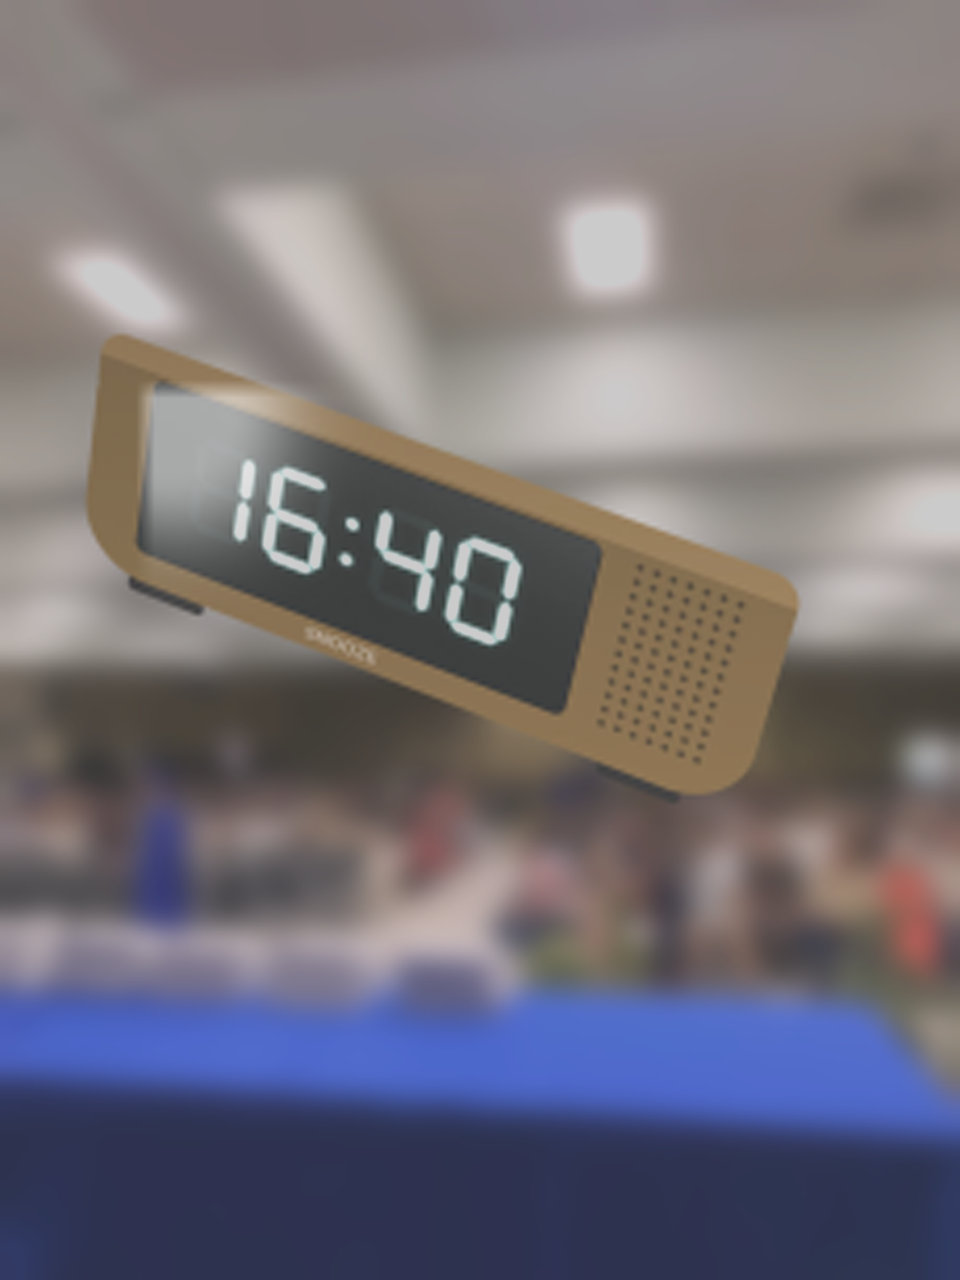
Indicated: 16 h 40 min
